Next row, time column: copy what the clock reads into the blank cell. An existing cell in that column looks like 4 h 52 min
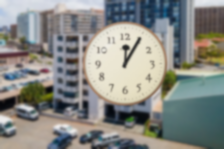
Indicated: 12 h 05 min
